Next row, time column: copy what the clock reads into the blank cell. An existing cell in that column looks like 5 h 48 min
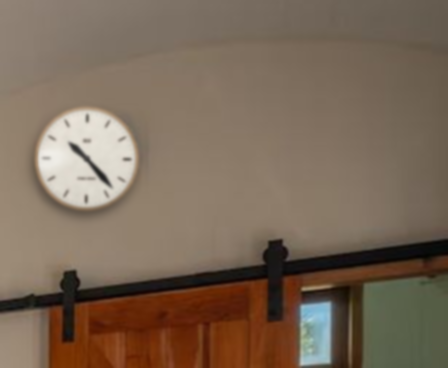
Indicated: 10 h 23 min
